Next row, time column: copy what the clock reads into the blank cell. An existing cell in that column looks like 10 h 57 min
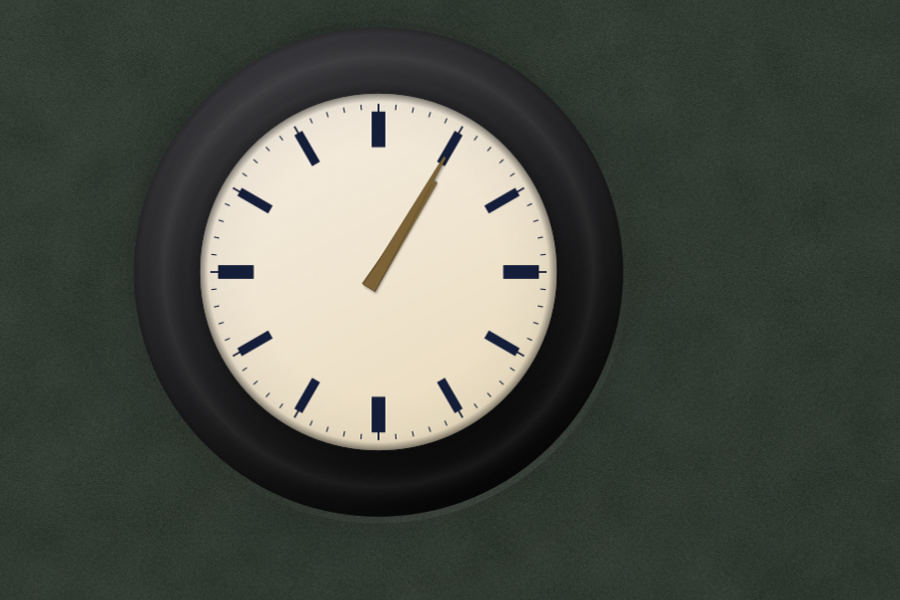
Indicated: 1 h 05 min
